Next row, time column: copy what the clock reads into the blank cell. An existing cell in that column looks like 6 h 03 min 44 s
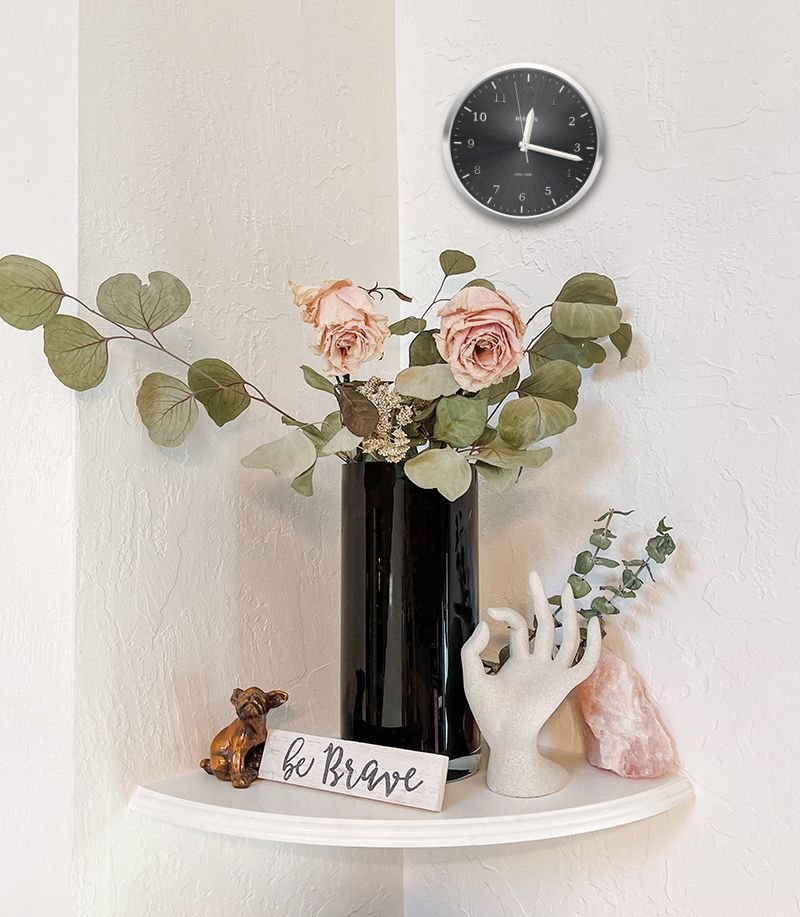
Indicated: 12 h 16 min 58 s
